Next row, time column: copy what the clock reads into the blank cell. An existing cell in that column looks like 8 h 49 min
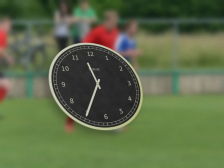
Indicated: 11 h 35 min
